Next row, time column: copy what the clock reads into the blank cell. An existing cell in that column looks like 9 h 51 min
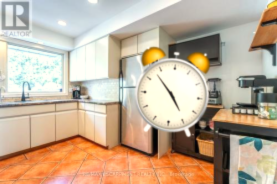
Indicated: 4 h 53 min
